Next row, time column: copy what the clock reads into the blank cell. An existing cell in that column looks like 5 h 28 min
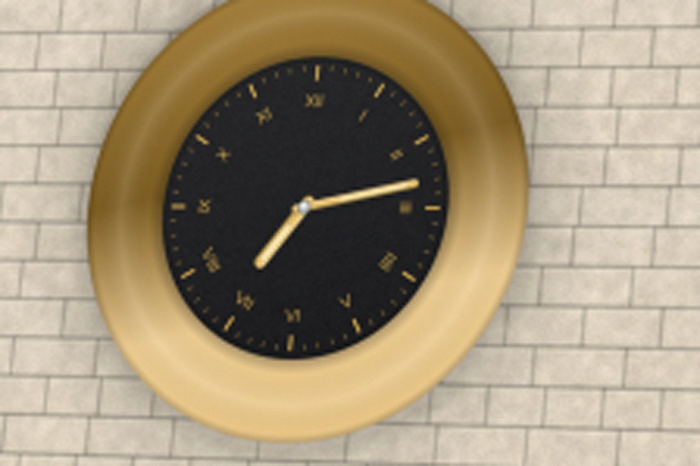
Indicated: 7 h 13 min
